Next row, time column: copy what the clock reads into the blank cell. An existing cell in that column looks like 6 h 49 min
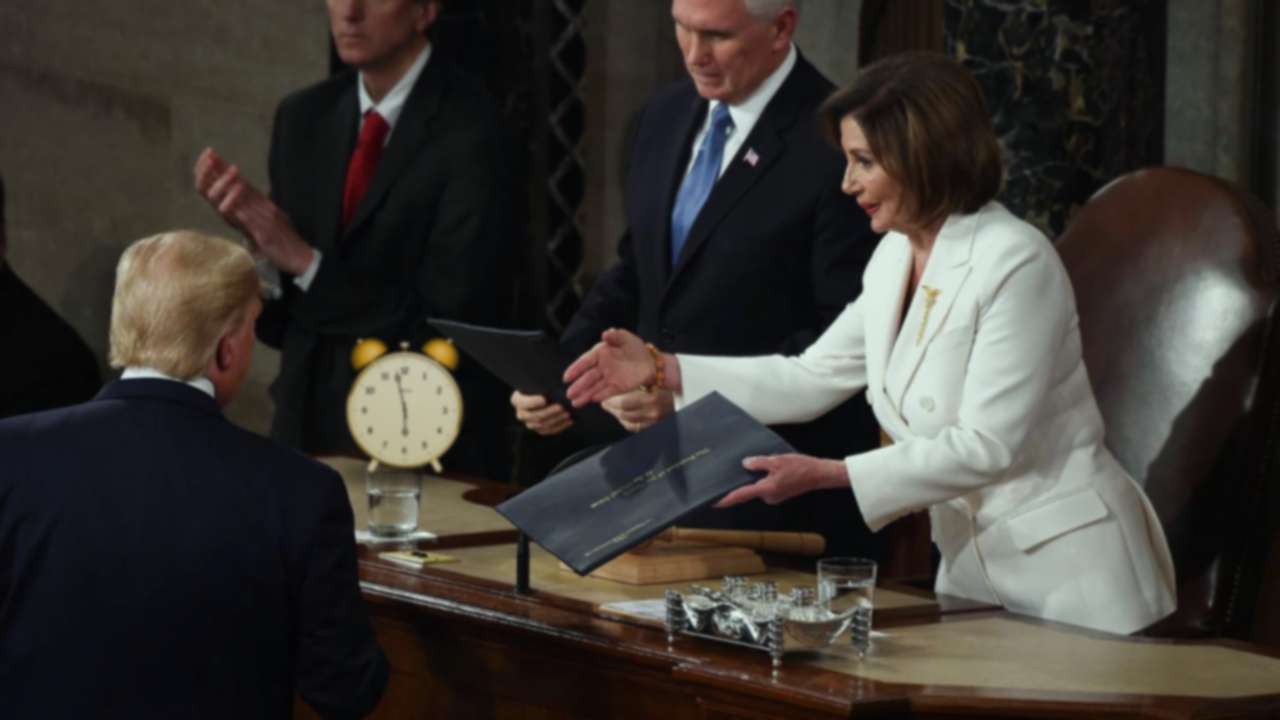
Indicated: 5 h 58 min
